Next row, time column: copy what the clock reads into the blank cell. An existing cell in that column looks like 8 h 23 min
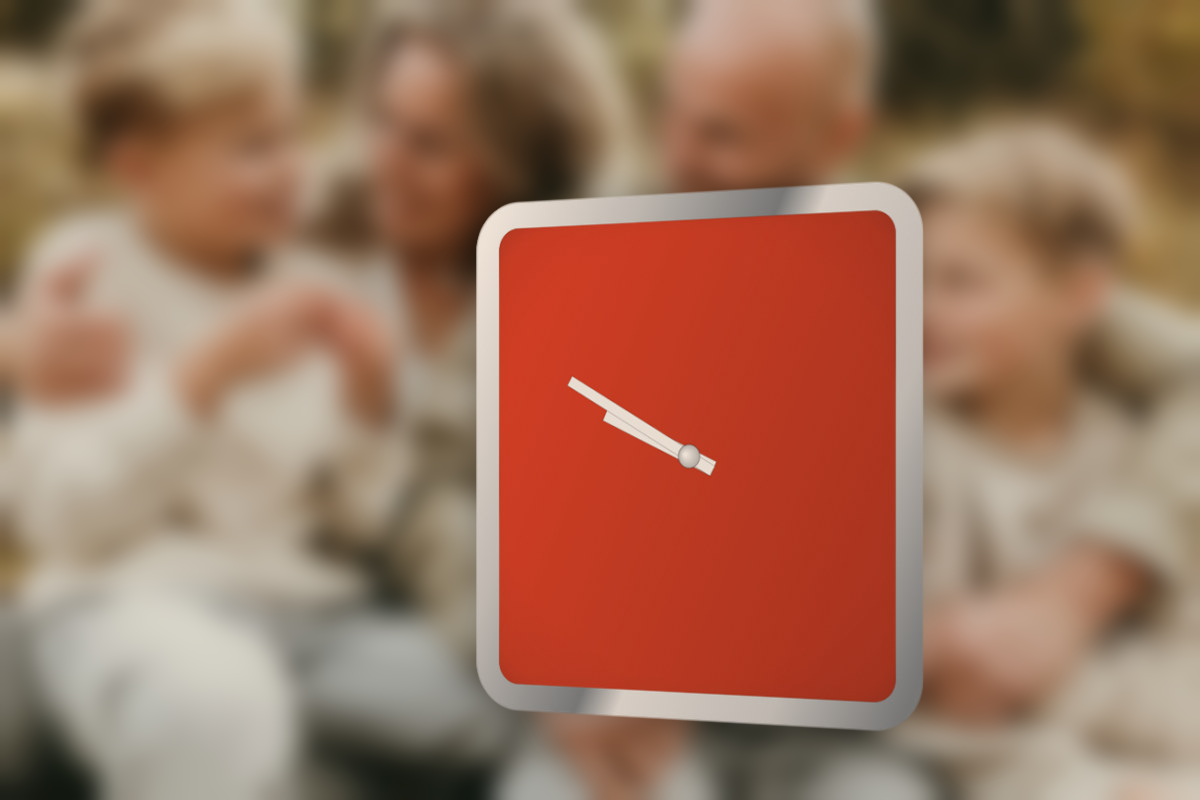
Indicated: 9 h 50 min
